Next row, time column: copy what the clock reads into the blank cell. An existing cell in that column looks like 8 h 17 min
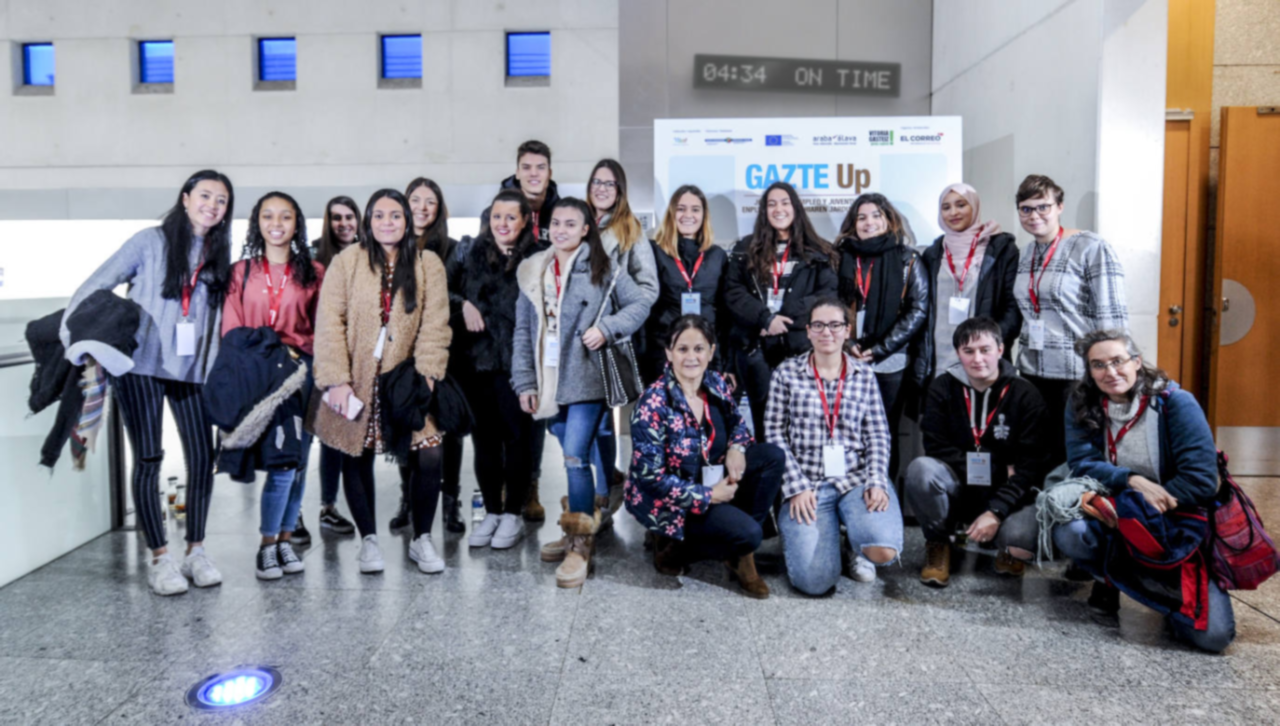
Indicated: 4 h 34 min
